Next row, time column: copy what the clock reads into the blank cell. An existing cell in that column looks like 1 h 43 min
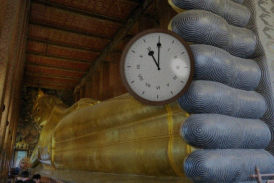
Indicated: 11 h 00 min
